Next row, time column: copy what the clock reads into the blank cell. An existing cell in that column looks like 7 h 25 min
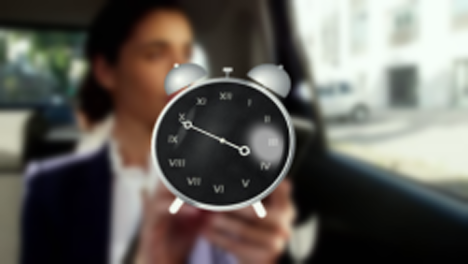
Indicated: 3 h 49 min
